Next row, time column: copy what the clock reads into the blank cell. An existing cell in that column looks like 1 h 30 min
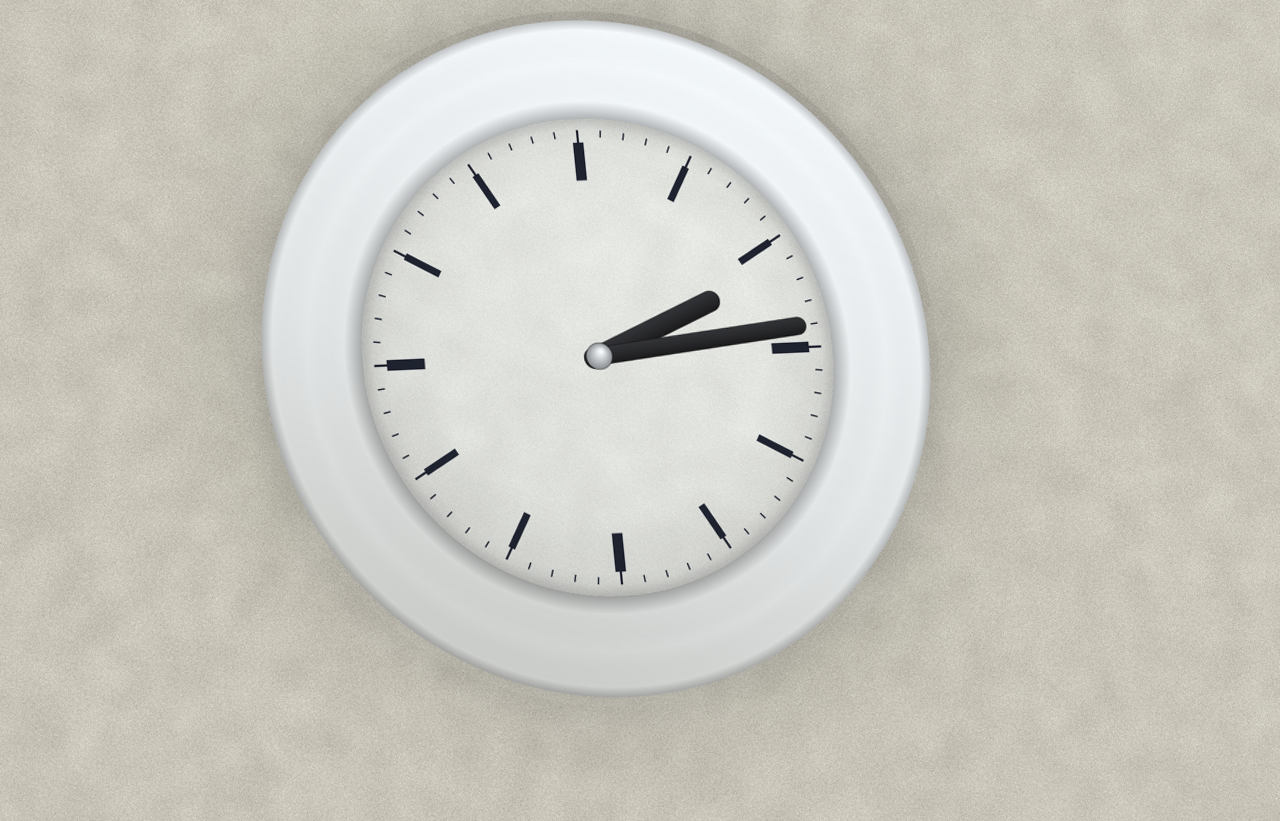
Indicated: 2 h 14 min
